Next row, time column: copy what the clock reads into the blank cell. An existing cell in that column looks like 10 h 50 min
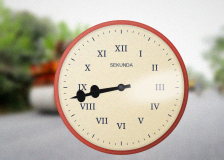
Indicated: 8 h 43 min
